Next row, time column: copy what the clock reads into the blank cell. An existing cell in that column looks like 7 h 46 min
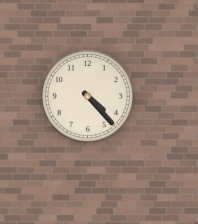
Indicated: 4 h 23 min
